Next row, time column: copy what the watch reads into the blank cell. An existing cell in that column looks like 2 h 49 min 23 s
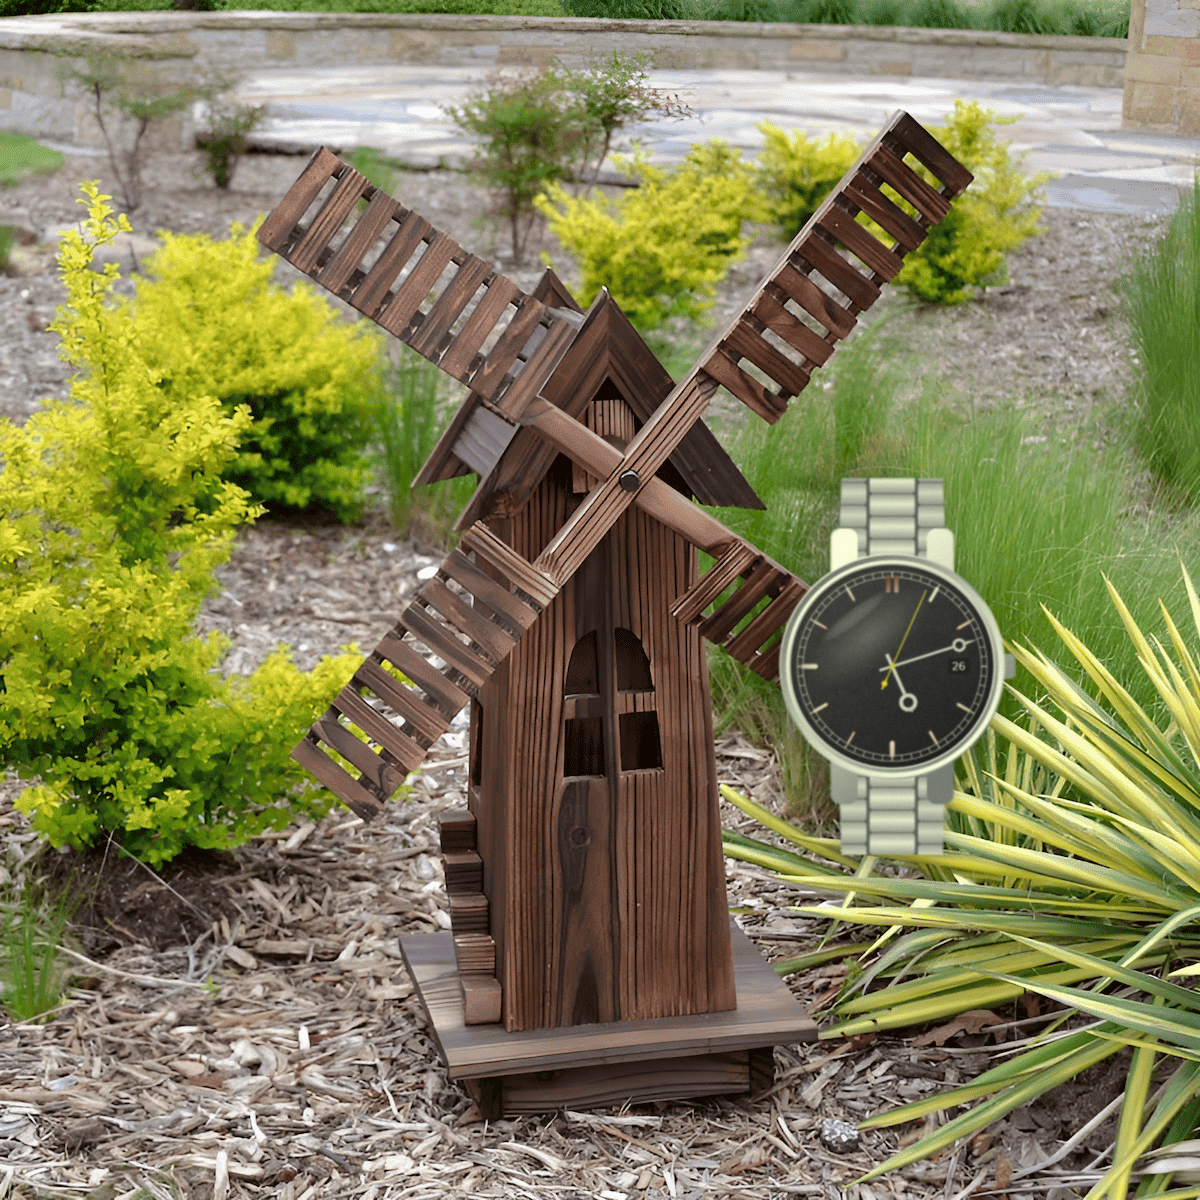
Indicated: 5 h 12 min 04 s
